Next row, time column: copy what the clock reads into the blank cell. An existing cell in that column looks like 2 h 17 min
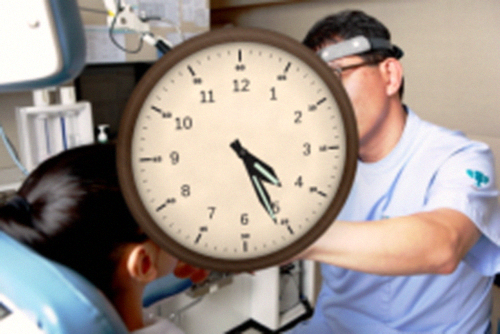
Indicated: 4 h 26 min
